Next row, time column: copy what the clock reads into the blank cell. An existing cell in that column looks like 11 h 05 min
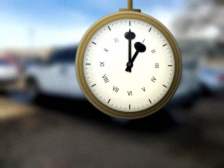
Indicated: 1 h 00 min
